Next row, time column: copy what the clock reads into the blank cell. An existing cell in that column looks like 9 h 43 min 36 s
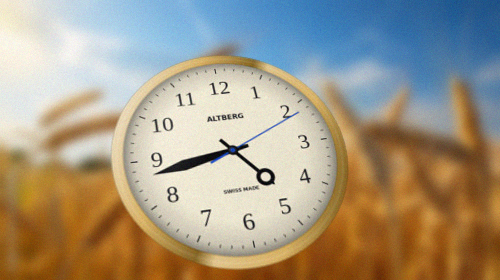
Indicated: 4 h 43 min 11 s
